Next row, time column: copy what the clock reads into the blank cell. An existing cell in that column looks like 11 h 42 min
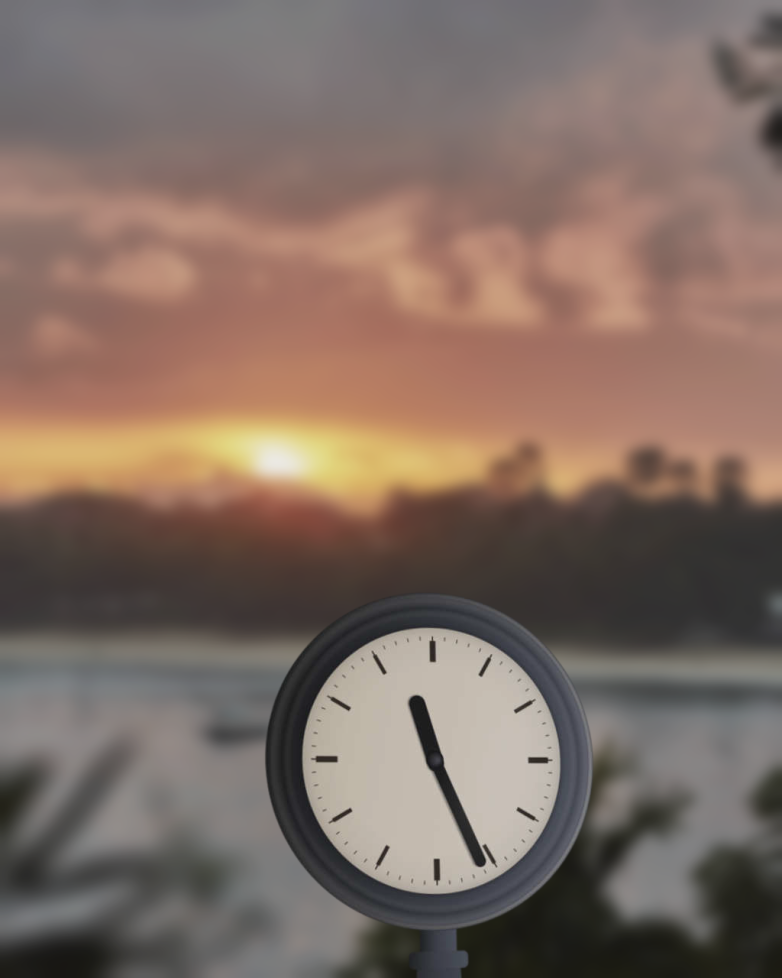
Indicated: 11 h 26 min
